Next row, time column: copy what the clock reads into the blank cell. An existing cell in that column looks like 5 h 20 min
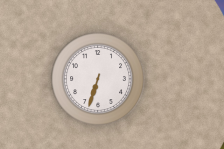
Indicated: 6 h 33 min
